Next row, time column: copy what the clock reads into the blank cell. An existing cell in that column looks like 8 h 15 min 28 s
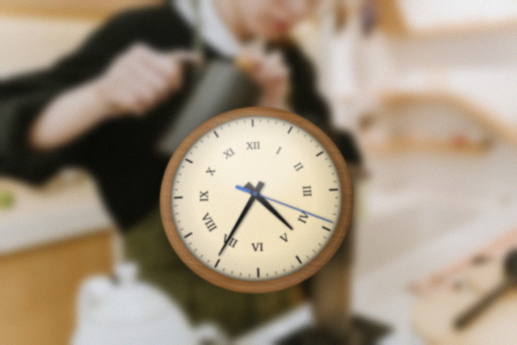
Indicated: 4 h 35 min 19 s
